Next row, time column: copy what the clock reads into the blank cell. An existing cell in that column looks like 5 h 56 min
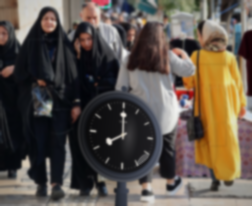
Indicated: 8 h 00 min
